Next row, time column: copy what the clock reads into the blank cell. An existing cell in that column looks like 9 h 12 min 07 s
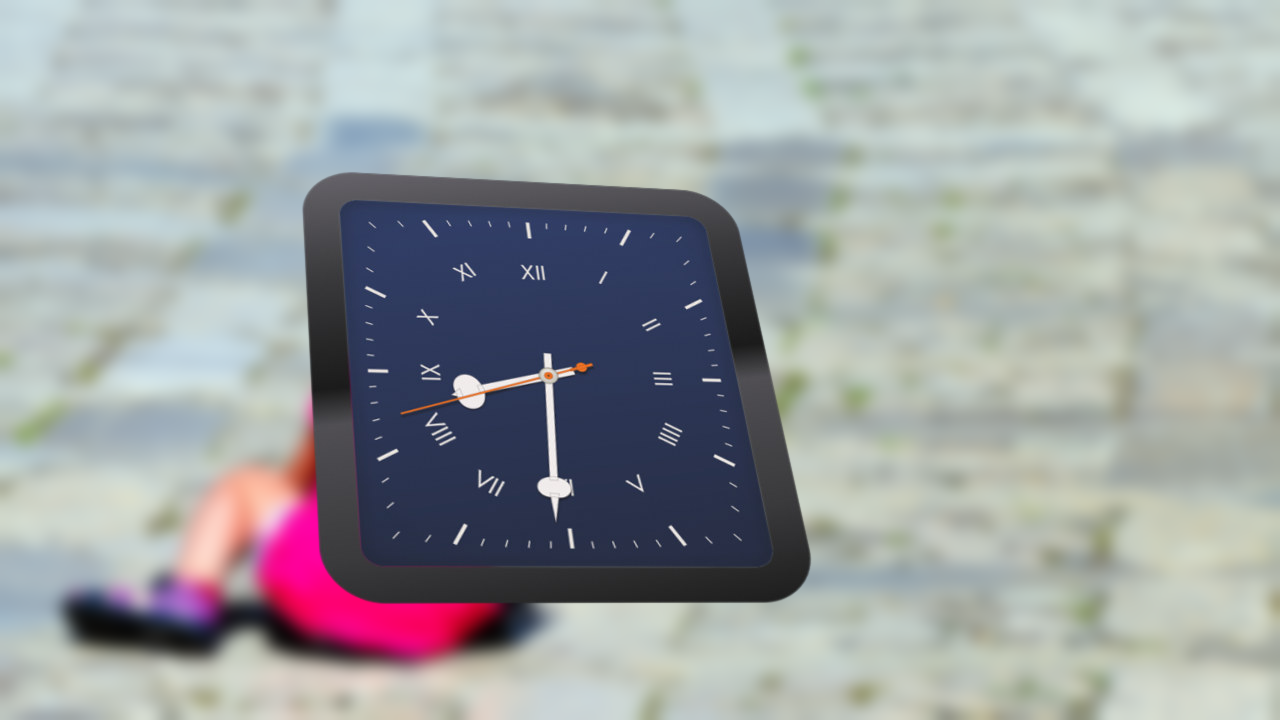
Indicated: 8 h 30 min 42 s
